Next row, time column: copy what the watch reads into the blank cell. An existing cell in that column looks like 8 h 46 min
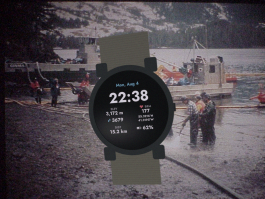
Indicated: 22 h 38 min
